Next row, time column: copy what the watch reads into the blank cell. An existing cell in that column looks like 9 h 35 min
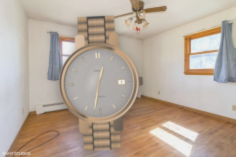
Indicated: 12 h 32 min
